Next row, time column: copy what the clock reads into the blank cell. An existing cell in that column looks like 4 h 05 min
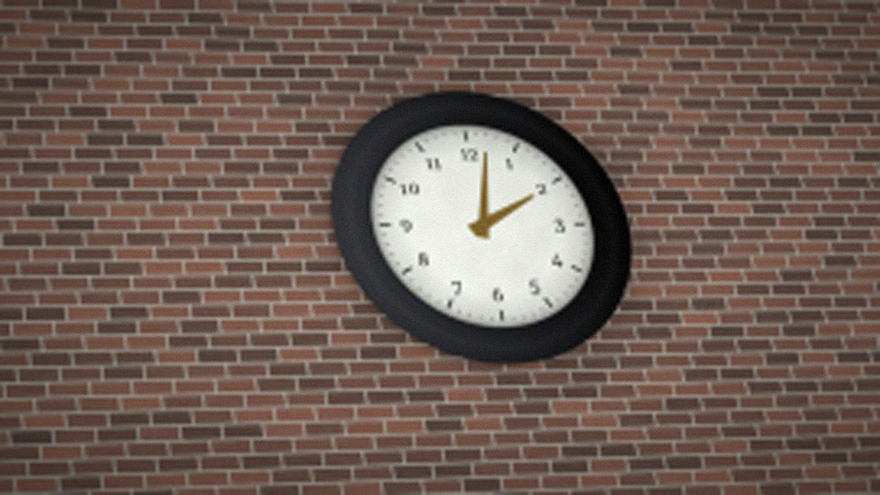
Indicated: 2 h 02 min
